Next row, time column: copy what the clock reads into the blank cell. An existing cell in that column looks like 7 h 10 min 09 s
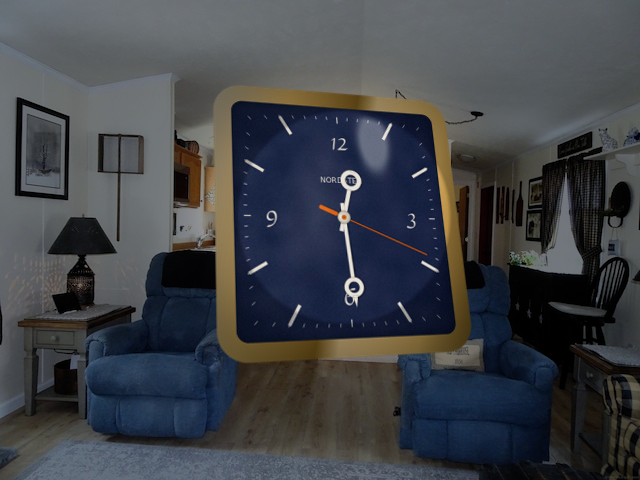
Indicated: 12 h 29 min 19 s
